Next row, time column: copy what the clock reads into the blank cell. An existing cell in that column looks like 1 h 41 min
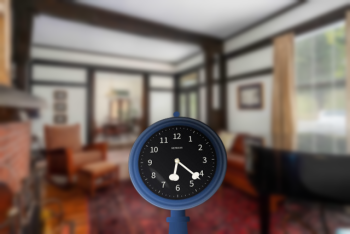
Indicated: 6 h 22 min
